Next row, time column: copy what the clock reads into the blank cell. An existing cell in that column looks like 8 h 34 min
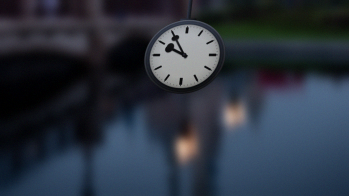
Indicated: 9 h 55 min
